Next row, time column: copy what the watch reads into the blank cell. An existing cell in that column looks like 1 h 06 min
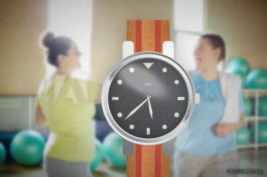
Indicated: 5 h 38 min
